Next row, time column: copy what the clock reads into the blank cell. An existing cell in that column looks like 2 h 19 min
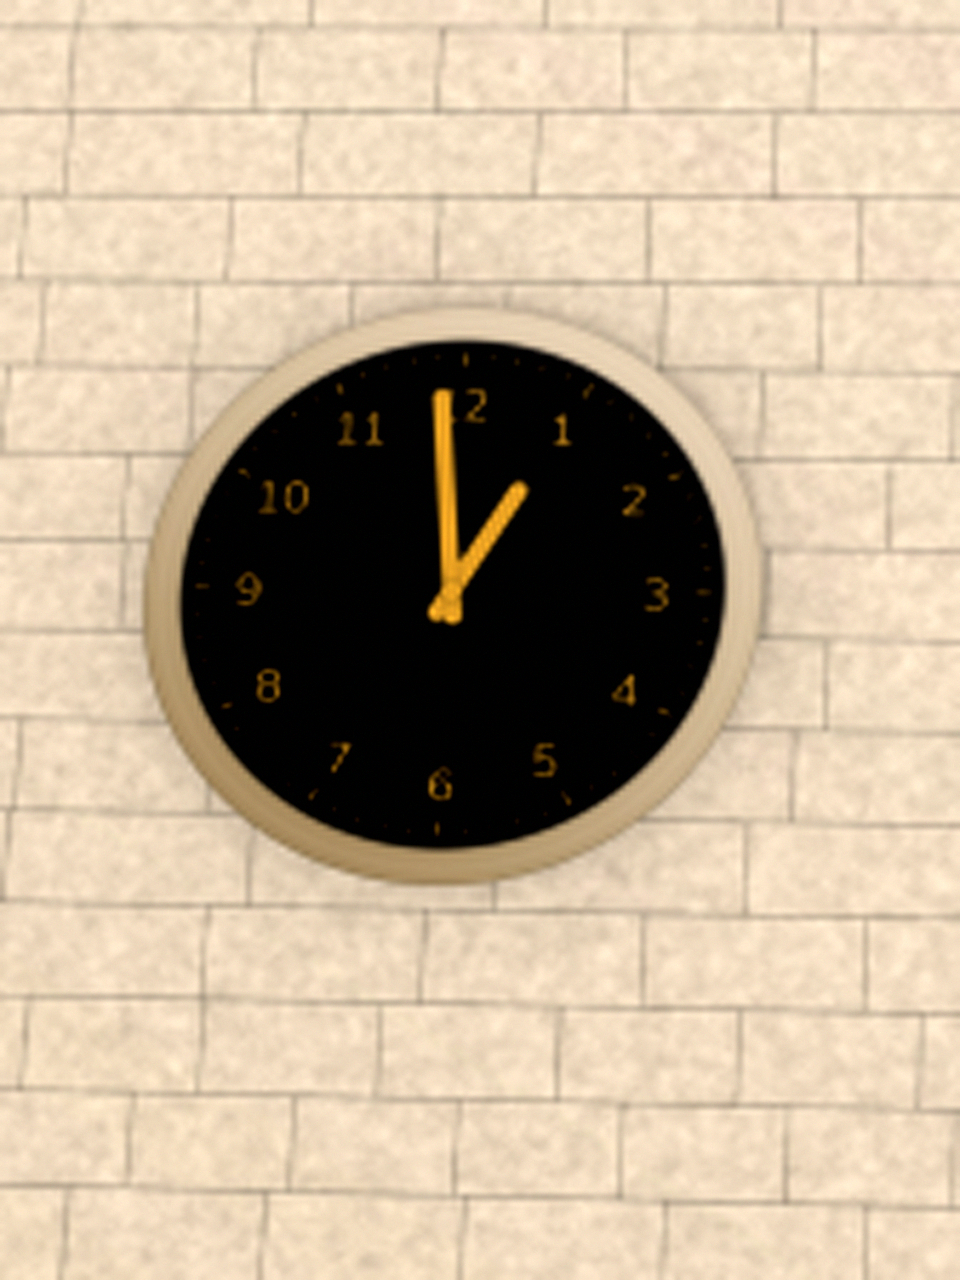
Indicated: 12 h 59 min
